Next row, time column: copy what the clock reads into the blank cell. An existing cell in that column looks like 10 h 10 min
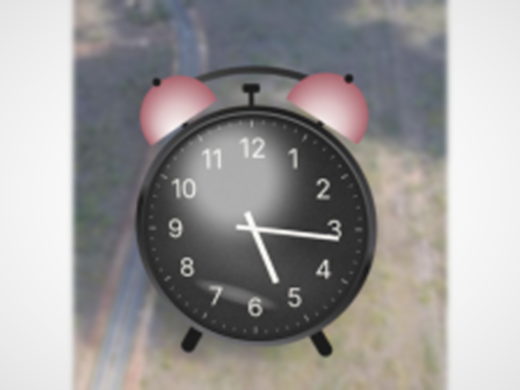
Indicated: 5 h 16 min
